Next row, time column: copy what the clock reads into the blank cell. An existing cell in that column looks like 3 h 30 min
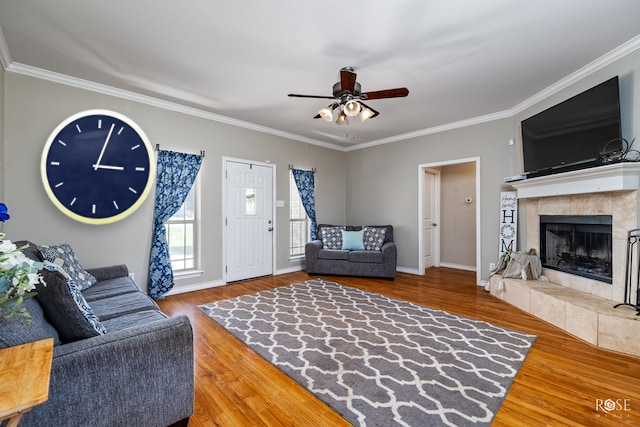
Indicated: 3 h 03 min
